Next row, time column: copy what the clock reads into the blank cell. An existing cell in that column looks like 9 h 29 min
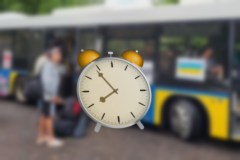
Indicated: 7 h 54 min
